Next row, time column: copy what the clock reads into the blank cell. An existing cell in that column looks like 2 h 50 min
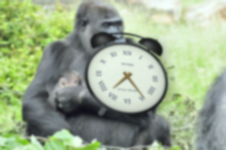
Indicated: 7 h 24 min
